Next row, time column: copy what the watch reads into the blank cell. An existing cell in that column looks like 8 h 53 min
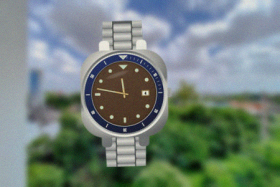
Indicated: 11 h 47 min
